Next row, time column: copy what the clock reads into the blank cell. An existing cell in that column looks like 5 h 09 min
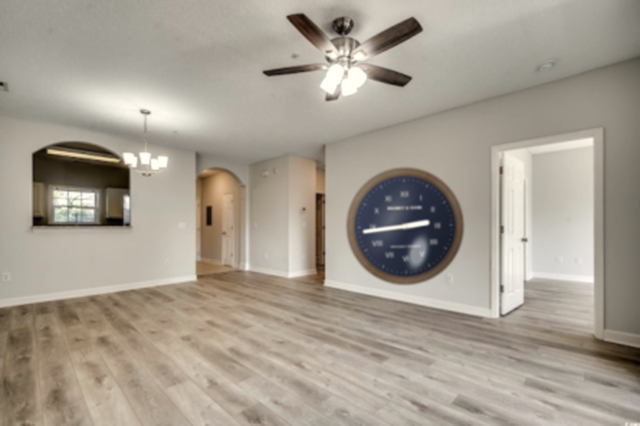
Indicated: 2 h 44 min
